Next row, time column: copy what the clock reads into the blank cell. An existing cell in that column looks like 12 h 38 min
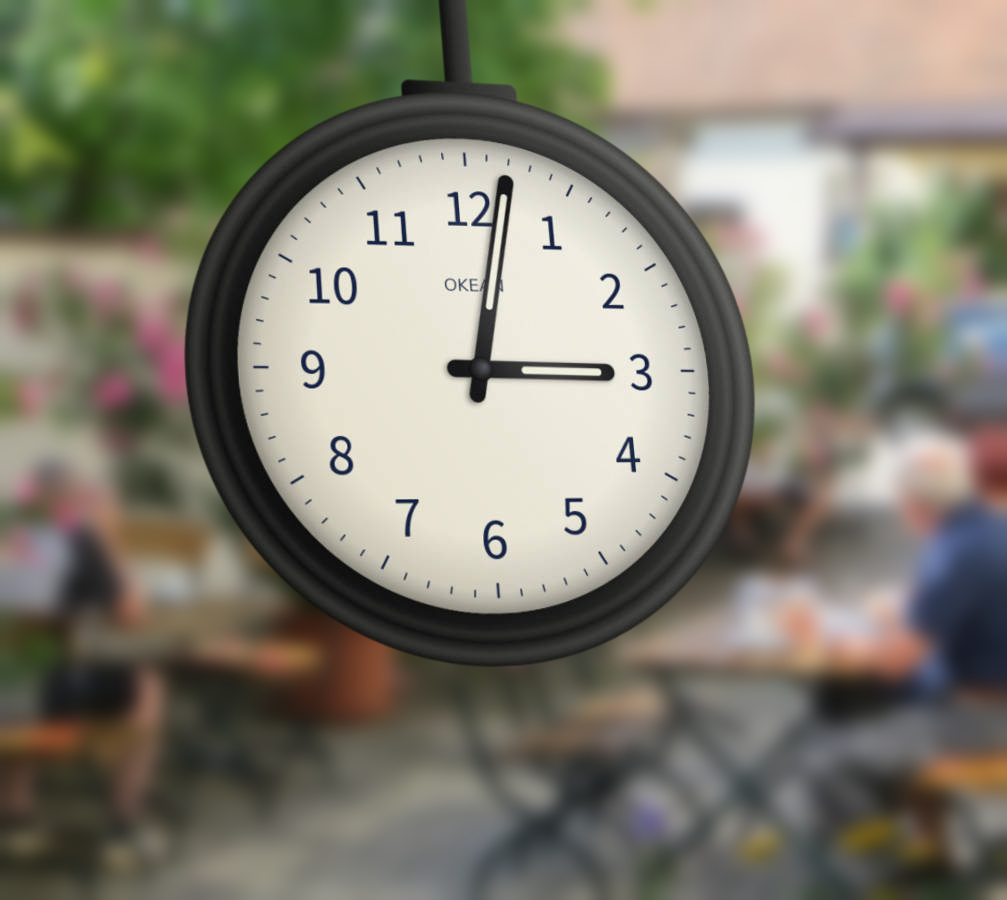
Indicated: 3 h 02 min
